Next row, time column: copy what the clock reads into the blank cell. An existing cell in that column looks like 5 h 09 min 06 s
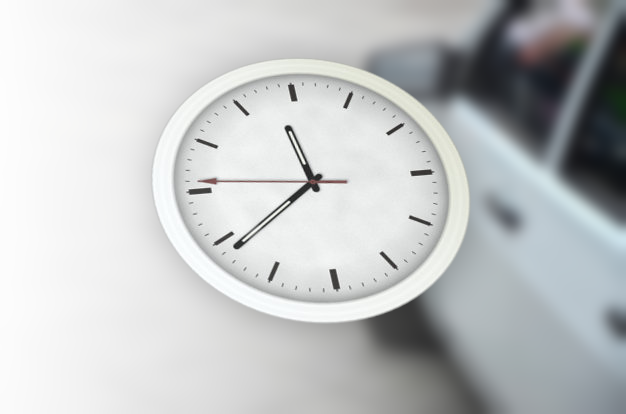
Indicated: 11 h 38 min 46 s
